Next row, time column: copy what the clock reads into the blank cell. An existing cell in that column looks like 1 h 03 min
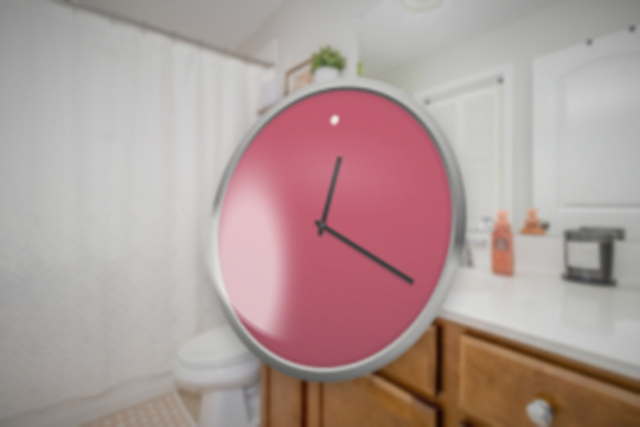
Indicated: 12 h 19 min
